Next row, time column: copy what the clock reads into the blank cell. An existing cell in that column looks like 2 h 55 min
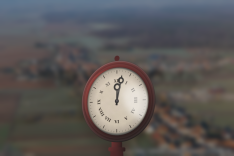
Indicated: 12 h 02 min
